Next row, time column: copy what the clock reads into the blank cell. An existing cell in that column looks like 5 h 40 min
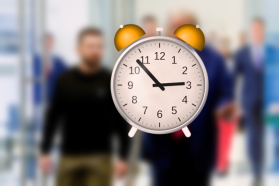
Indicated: 2 h 53 min
